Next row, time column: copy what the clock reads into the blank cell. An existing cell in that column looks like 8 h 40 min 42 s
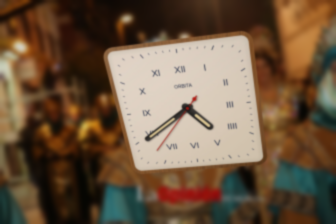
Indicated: 4 h 39 min 37 s
